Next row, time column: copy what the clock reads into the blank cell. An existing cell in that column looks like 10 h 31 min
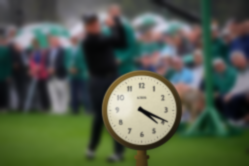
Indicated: 4 h 19 min
